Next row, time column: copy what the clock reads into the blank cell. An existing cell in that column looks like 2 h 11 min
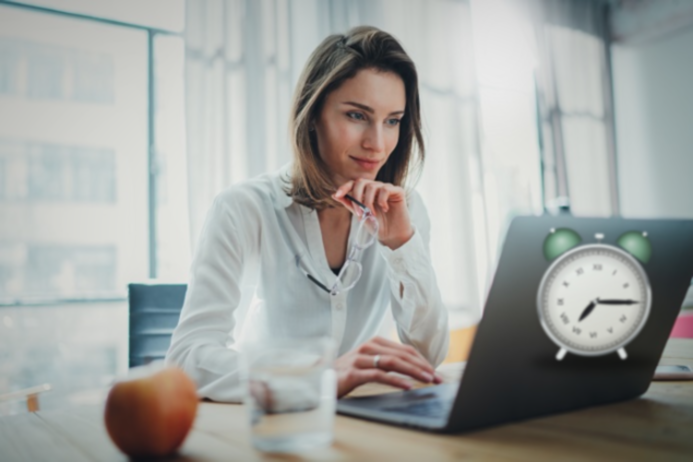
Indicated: 7 h 15 min
